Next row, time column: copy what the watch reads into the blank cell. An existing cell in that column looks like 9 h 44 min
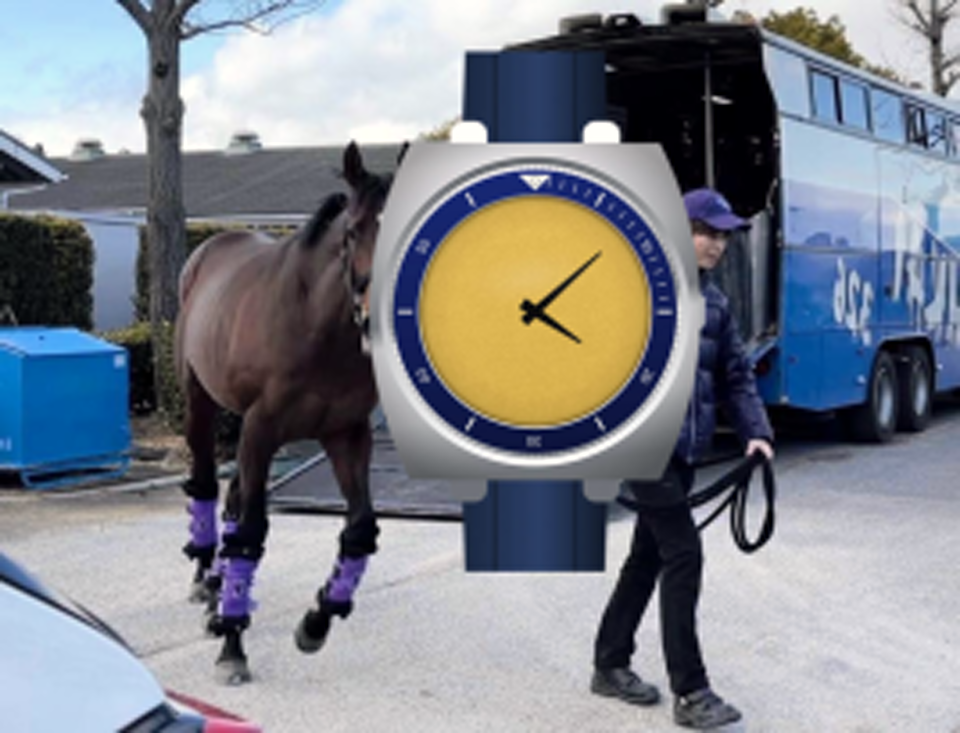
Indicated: 4 h 08 min
